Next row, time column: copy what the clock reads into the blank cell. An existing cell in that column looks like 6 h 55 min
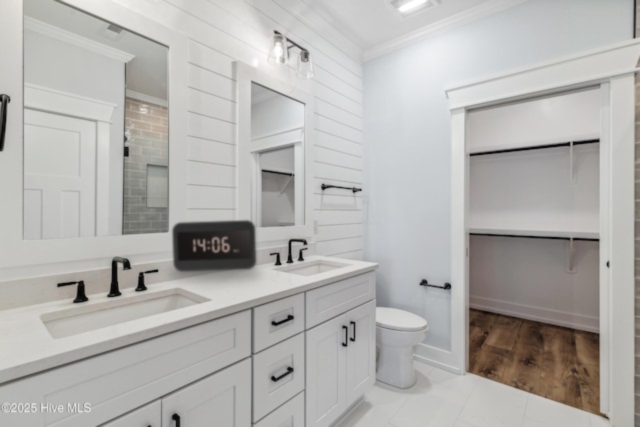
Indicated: 14 h 06 min
